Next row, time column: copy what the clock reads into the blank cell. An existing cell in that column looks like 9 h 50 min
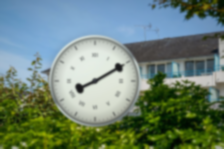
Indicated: 8 h 10 min
